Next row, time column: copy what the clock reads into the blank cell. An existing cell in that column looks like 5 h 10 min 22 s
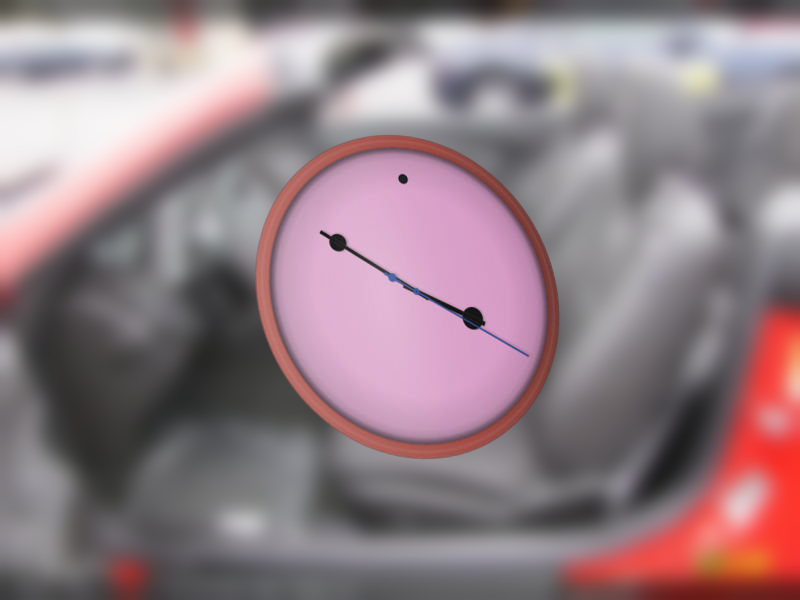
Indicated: 3 h 50 min 20 s
